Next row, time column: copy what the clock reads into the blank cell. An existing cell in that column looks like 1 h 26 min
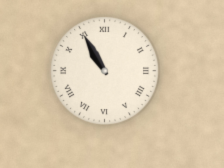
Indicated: 10 h 55 min
